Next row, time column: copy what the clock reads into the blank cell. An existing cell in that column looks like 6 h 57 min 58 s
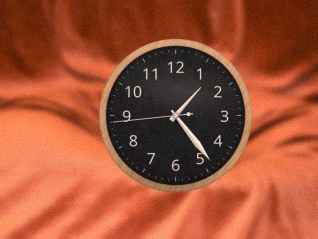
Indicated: 1 h 23 min 44 s
